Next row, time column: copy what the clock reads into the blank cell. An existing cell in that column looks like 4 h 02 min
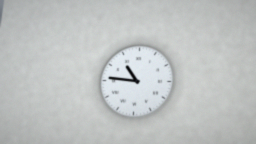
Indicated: 10 h 46 min
